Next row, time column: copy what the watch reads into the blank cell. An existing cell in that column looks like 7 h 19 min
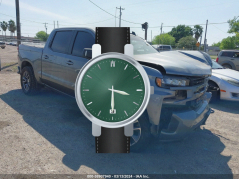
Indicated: 3 h 30 min
